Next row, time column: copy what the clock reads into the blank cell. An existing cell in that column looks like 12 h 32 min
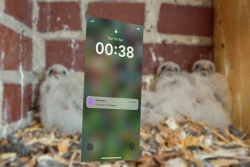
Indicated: 0 h 38 min
